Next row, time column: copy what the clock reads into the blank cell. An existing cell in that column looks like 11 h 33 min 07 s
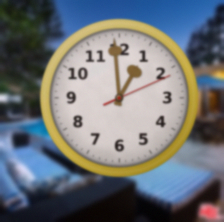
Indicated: 12 h 59 min 11 s
